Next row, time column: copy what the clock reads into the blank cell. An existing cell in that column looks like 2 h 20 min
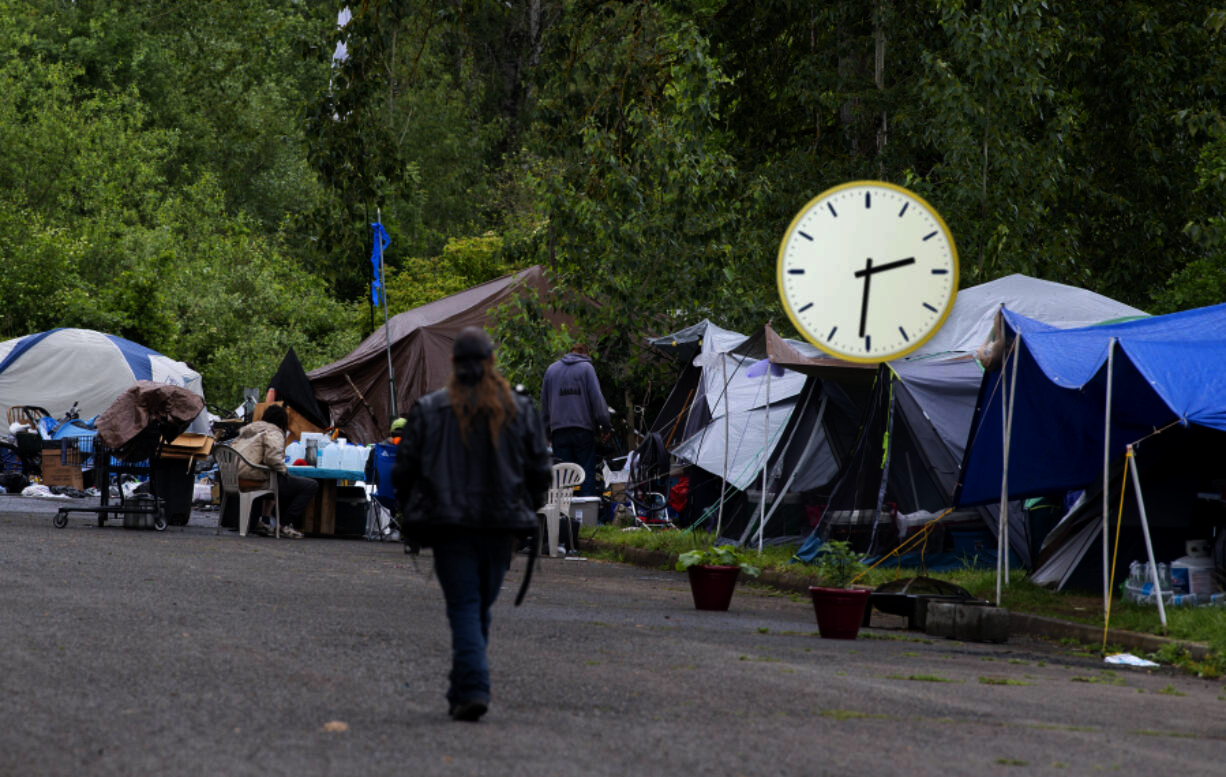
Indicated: 2 h 31 min
